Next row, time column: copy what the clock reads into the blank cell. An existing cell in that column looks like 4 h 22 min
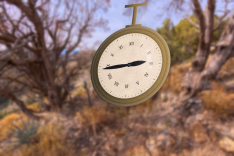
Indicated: 2 h 44 min
